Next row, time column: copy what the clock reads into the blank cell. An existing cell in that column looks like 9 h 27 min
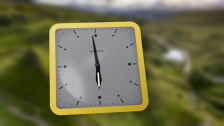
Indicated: 5 h 59 min
